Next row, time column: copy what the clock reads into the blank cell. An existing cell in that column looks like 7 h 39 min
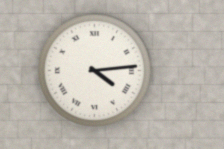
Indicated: 4 h 14 min
